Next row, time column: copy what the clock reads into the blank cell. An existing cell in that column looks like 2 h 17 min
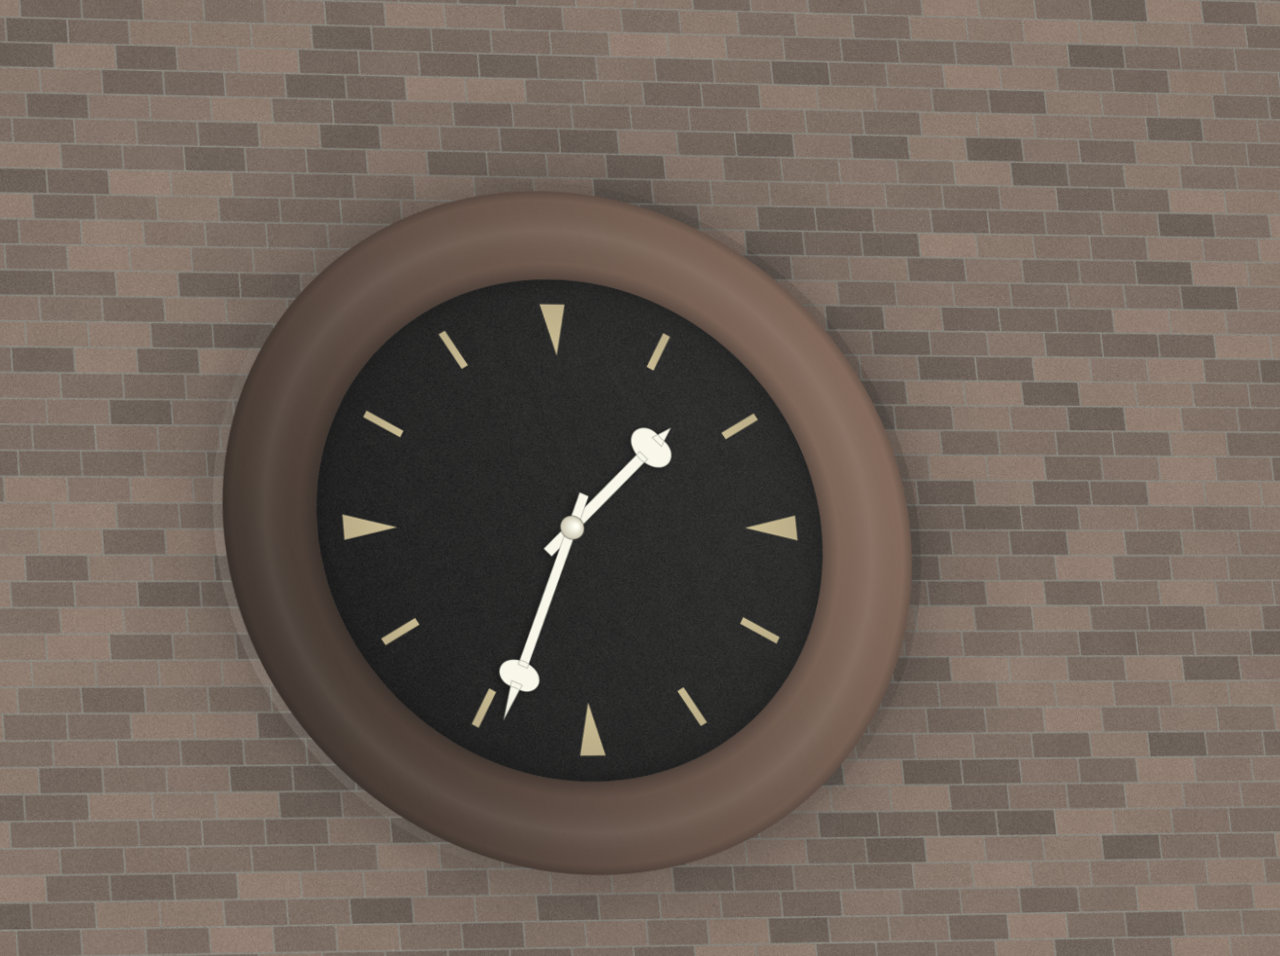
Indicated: 1 h 34 min
